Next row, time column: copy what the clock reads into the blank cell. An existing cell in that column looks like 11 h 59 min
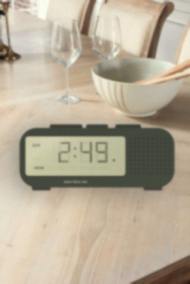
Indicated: 2 h 49 min
